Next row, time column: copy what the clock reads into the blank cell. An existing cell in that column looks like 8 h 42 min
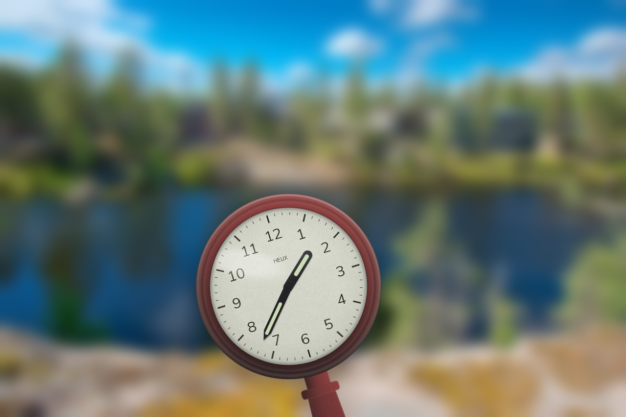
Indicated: 1 h 37 min
